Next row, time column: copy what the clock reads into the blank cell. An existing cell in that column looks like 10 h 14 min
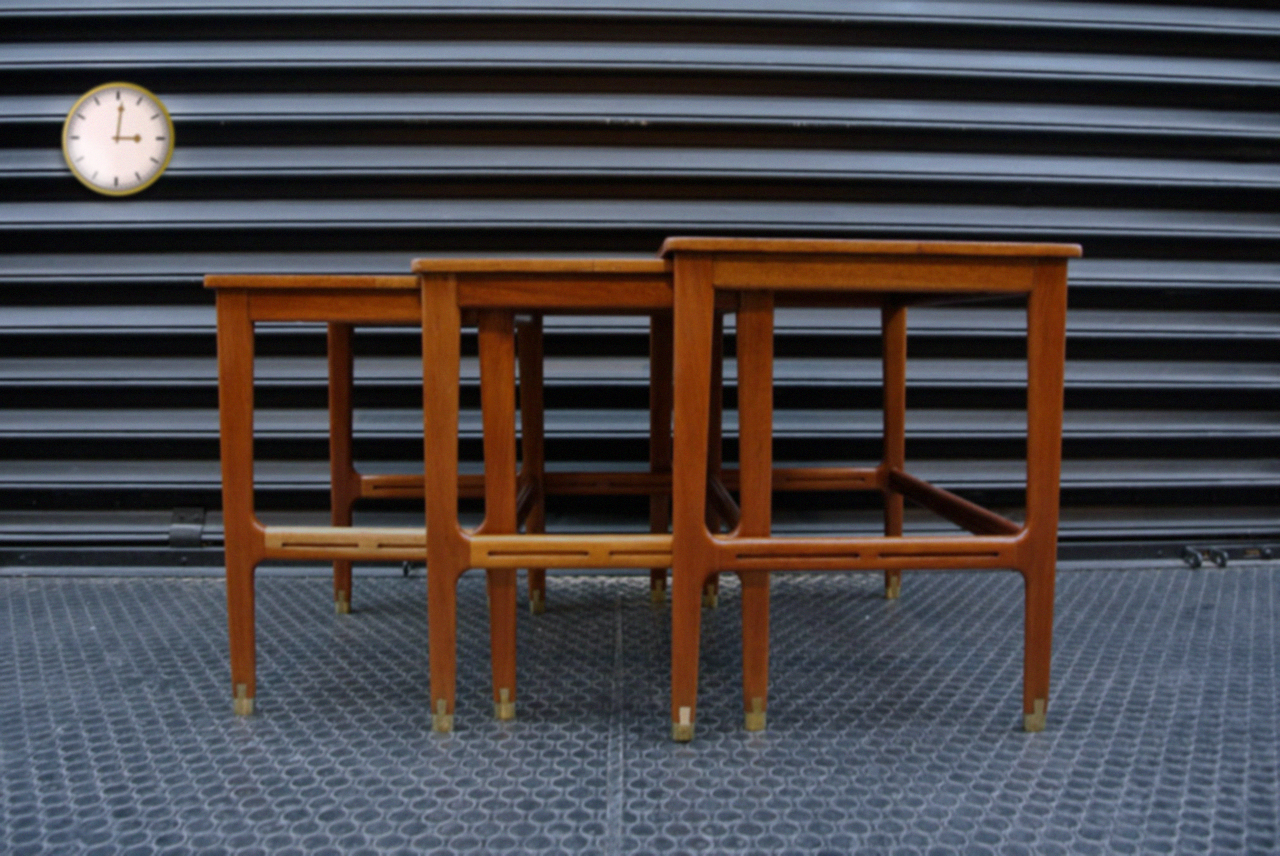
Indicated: 3 h 01 min
